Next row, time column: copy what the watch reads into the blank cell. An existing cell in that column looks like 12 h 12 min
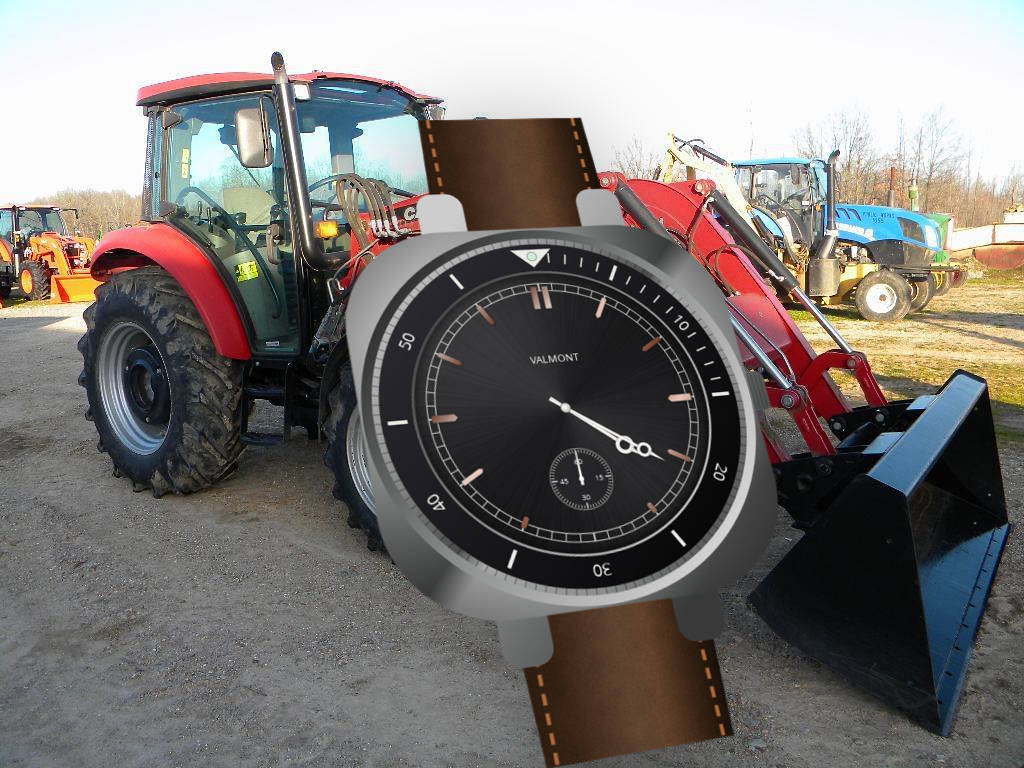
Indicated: 4 h 21 min
